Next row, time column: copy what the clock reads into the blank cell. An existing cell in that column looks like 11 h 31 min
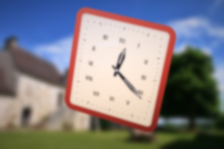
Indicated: 12 h 21 min
